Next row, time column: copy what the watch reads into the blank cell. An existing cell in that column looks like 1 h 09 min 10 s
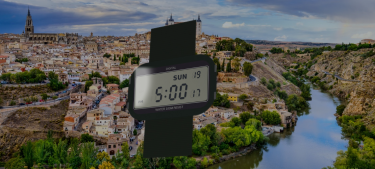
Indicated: 5 h 00 min 17 s
